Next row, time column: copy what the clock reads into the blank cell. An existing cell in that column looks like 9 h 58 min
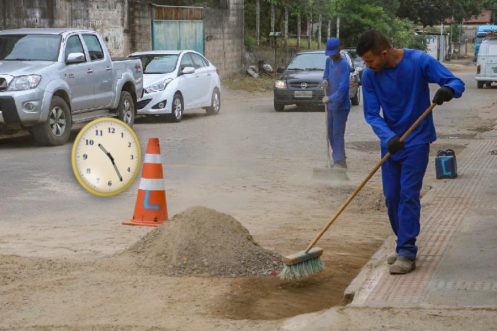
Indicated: 10 h 25 min
